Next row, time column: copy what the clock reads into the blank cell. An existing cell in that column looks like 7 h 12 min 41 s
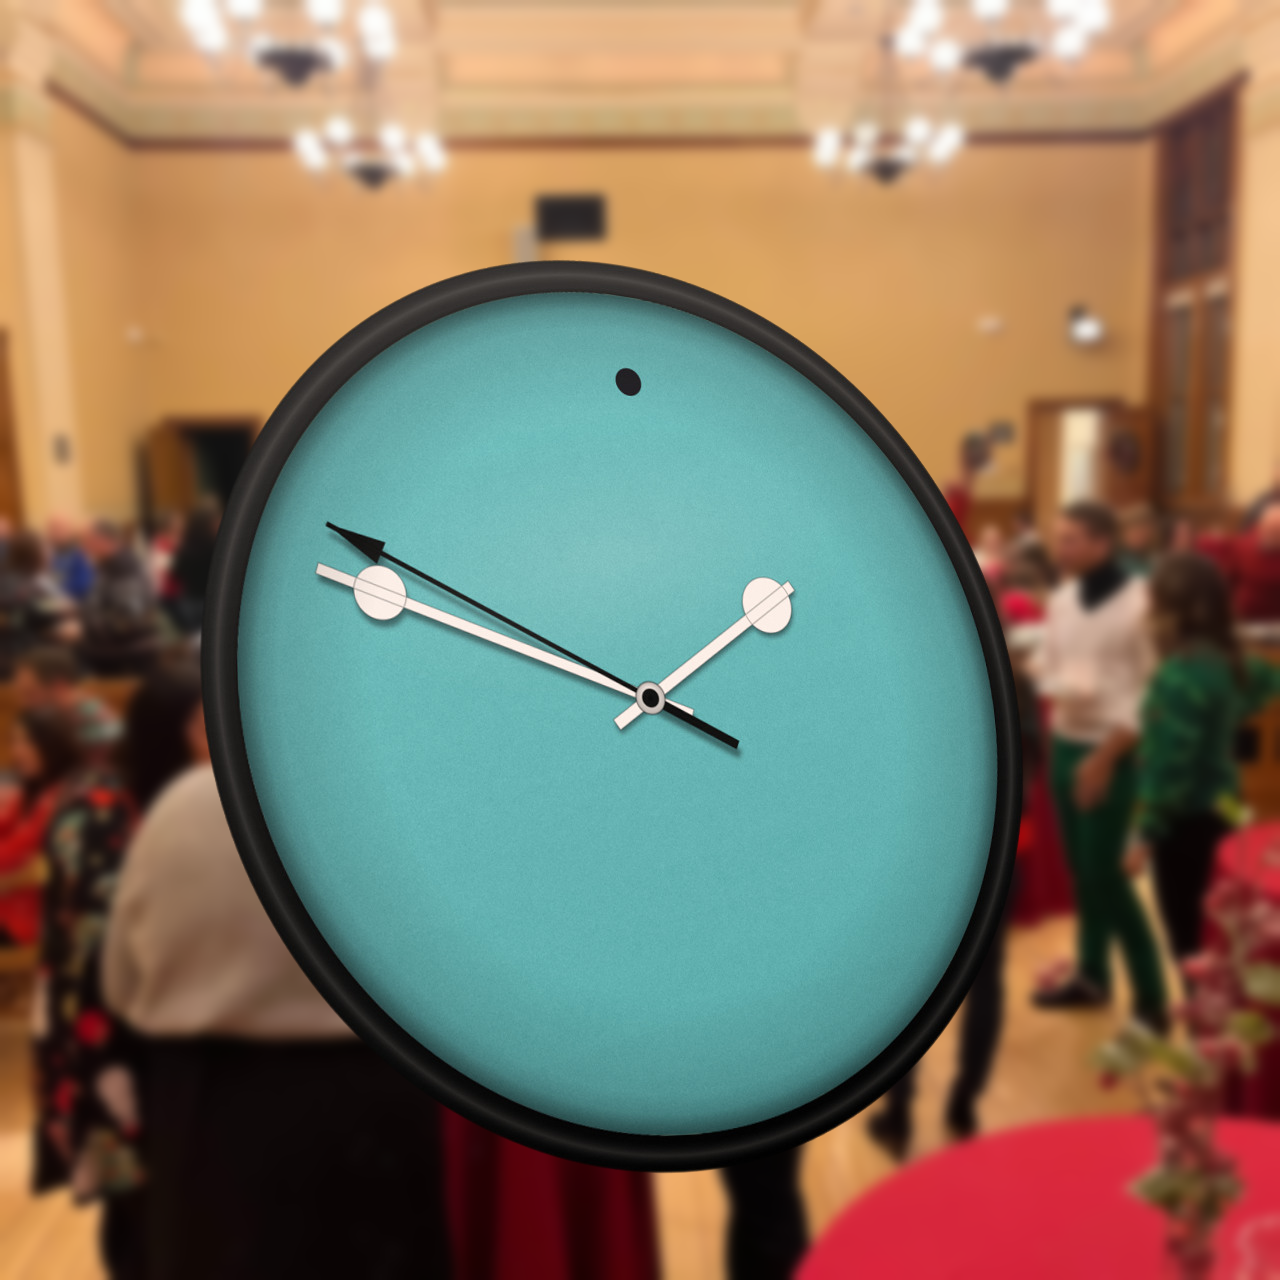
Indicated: 1 h 47 min 49 s
